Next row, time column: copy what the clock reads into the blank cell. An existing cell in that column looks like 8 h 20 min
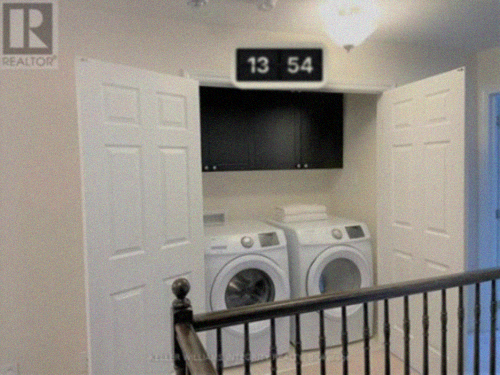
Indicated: 13 h 54 min
